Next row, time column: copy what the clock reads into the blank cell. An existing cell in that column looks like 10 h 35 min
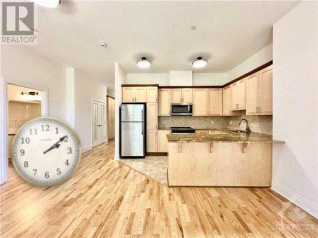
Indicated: 2 h 09 min
